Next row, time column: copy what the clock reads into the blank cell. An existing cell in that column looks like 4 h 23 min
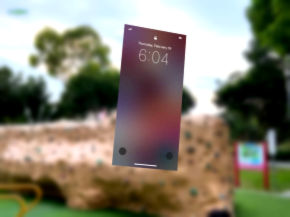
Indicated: 6 h 04 min
